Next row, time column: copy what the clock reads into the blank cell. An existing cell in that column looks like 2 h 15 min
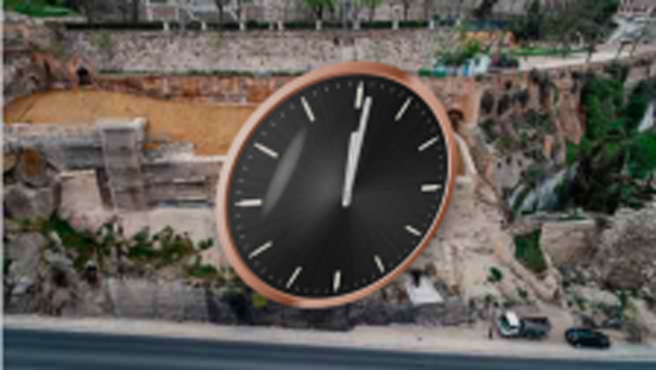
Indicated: 12 h 01 min
